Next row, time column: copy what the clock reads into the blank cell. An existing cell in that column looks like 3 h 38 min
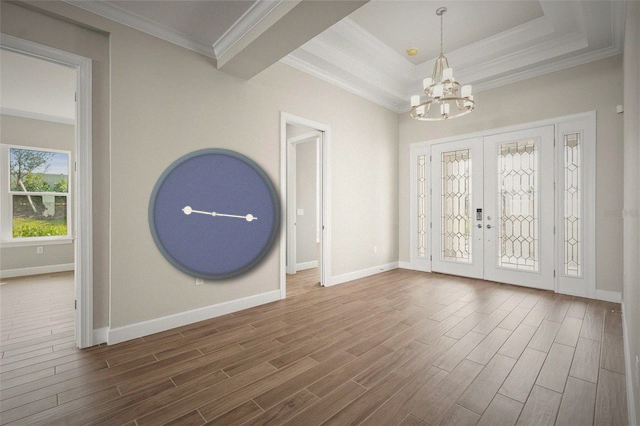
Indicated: 9 h 16 min
